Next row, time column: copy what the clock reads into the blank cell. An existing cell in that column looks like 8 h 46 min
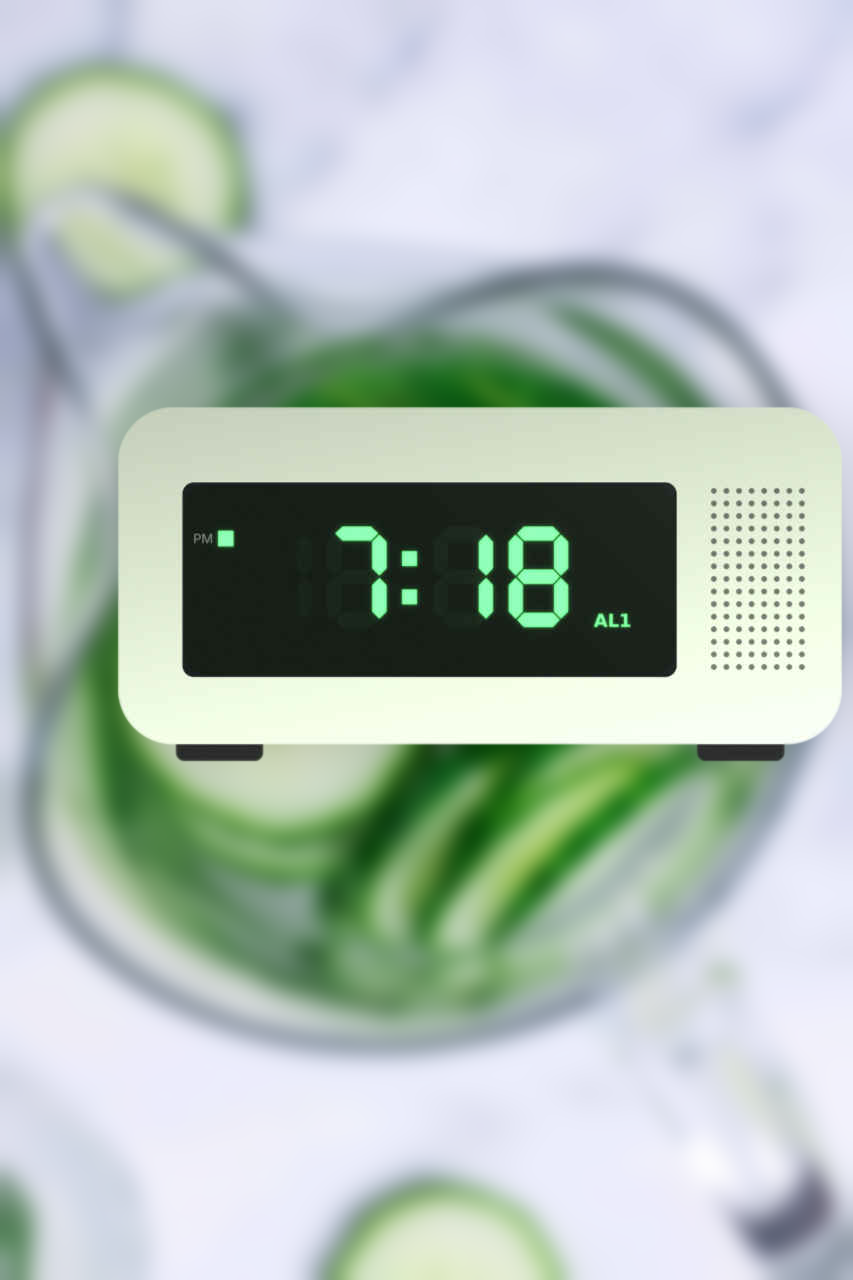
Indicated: 7 h 18 min
